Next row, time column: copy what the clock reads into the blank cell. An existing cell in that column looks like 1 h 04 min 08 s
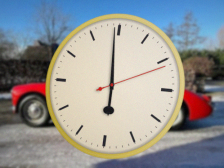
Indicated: 5 h 59 min 11 s
